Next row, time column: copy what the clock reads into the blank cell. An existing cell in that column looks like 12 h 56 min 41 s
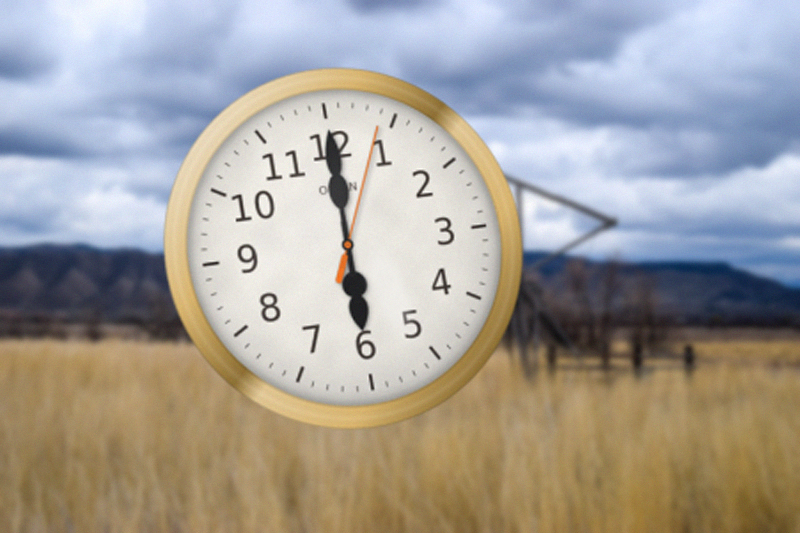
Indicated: 6 h 00 min 04 s
